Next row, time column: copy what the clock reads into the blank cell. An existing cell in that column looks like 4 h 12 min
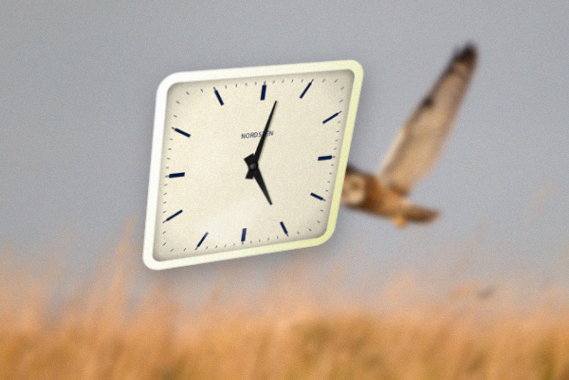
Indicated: 5 h 02 min
